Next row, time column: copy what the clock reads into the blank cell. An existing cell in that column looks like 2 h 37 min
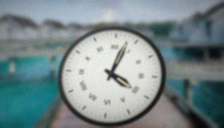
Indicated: 4 h 03 min
